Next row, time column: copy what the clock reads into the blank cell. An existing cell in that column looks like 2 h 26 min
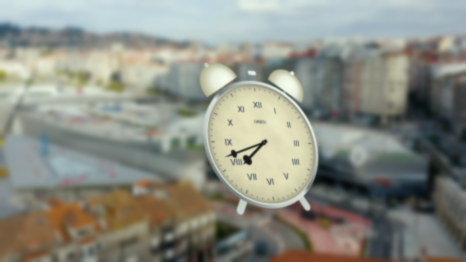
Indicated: 7 h 42 min
